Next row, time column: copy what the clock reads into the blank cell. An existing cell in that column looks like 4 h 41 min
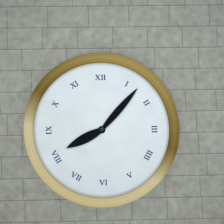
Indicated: 8 h 07 min
